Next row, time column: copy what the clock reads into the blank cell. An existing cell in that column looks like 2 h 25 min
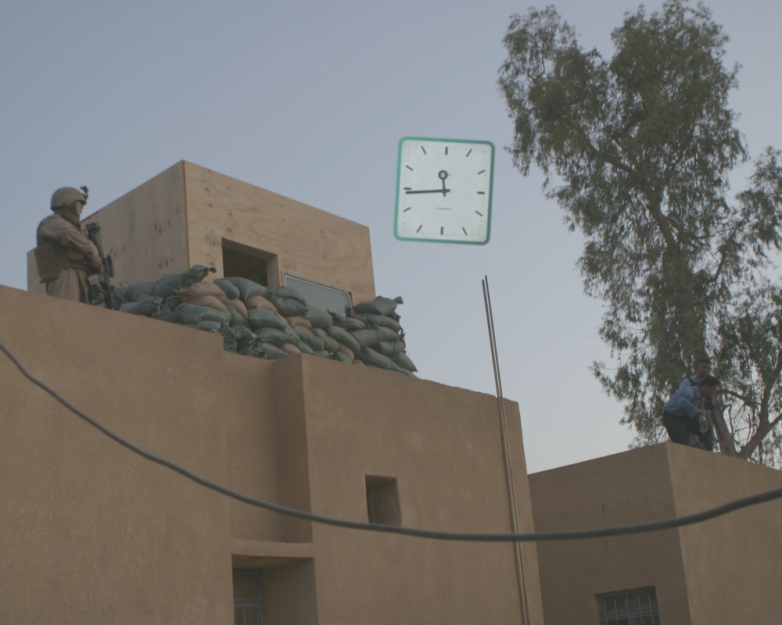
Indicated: 11 h 44 min
